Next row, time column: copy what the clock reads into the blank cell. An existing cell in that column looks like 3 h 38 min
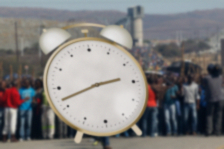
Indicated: 2 h 42 min
